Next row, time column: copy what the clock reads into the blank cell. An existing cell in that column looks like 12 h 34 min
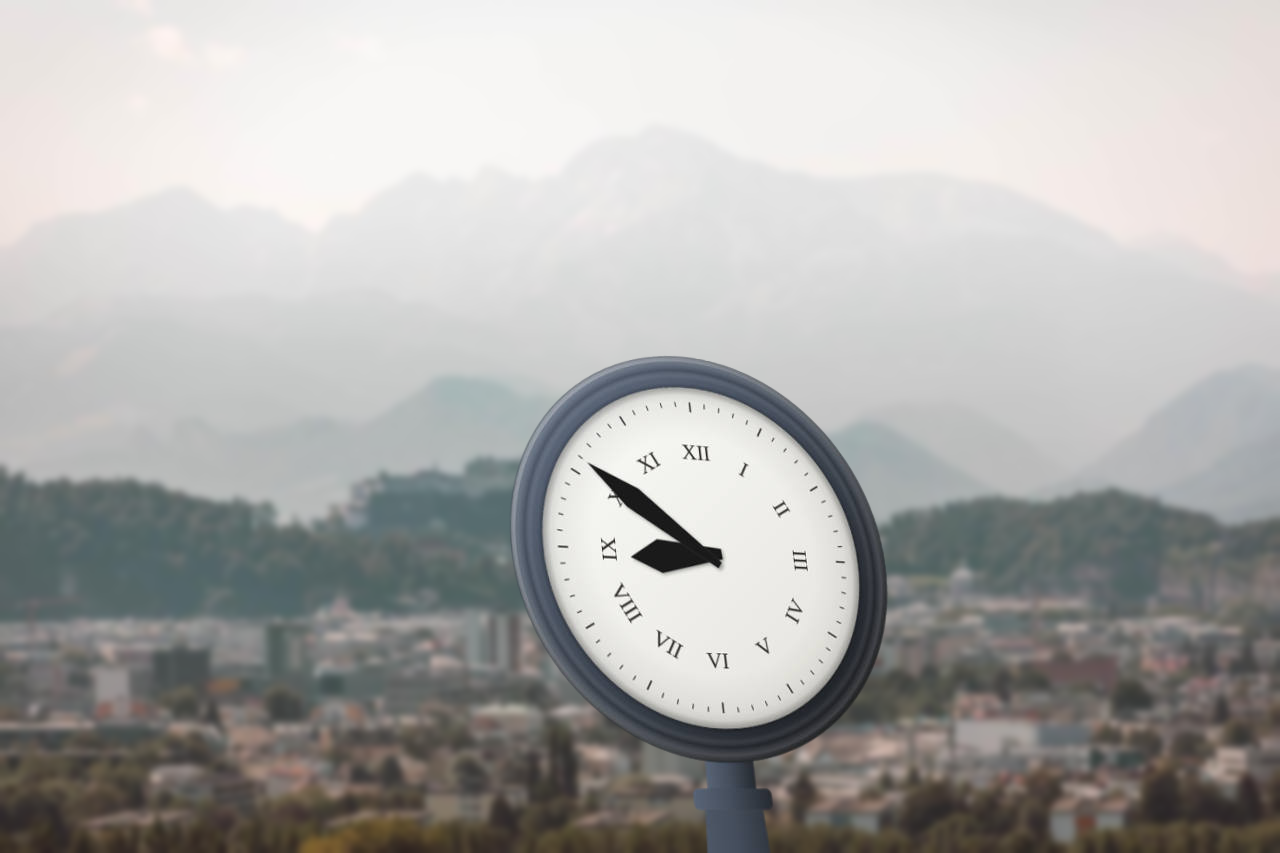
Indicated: 8 h 51 min
